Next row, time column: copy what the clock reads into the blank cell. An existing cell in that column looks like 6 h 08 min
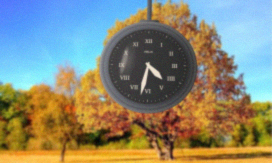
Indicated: 4 h 32 min
